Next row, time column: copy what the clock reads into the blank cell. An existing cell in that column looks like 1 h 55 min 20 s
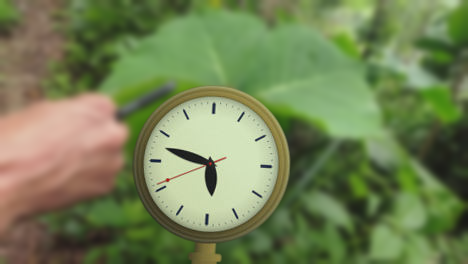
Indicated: 5 h 47 min 41 s
